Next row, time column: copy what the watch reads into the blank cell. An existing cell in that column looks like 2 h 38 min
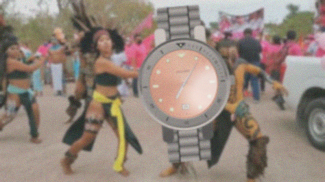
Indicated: 7 h 06 min
